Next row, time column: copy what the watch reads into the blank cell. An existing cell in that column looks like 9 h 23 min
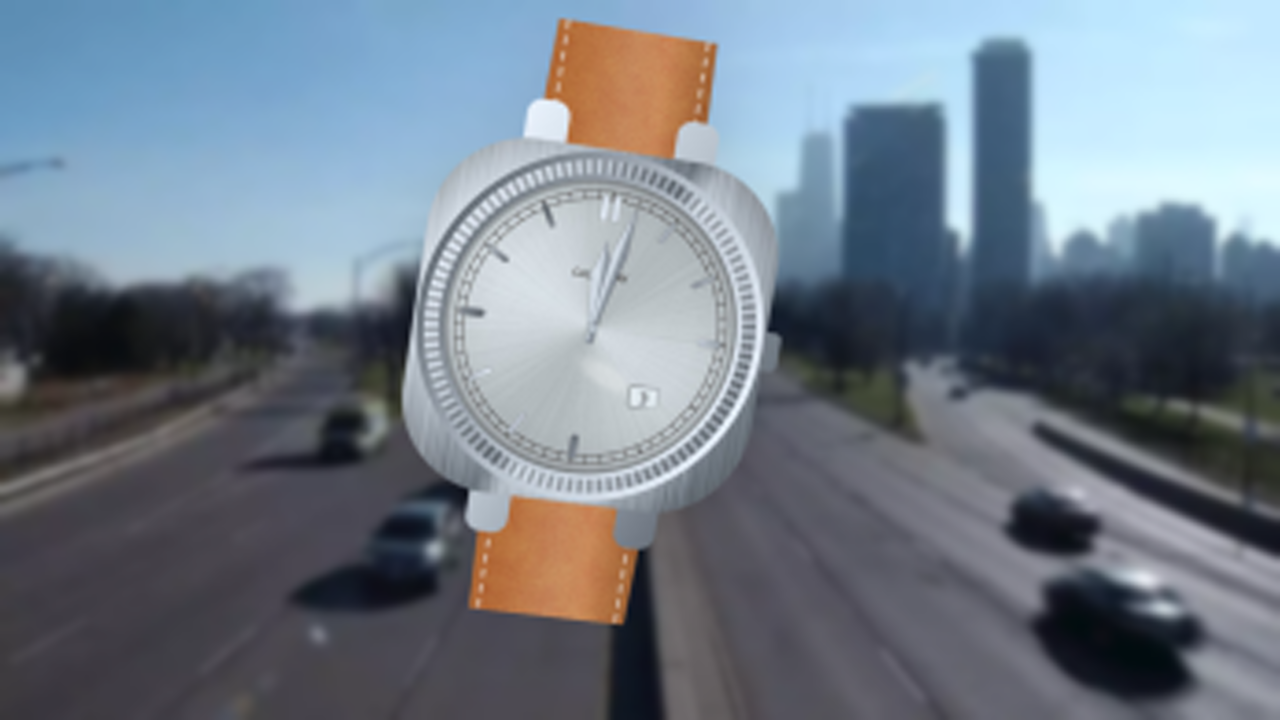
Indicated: 12 h 02 min
